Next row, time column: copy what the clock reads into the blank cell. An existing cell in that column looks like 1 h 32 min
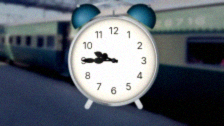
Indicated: 9 h 45 min
